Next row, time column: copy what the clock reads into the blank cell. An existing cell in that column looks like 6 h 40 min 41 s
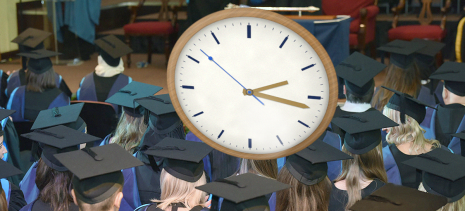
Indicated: 2 h 16 min 52 s
